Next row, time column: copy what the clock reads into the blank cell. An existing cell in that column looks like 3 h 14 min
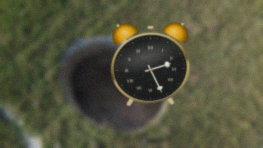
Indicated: 2 h 26 min
